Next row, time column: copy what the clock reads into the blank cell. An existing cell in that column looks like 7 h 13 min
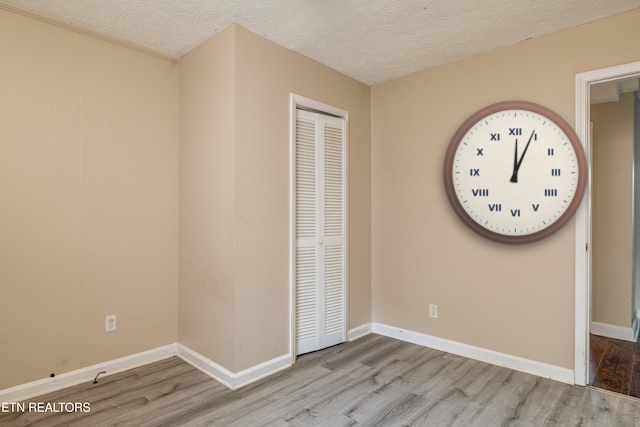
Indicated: 12 h 04 min
